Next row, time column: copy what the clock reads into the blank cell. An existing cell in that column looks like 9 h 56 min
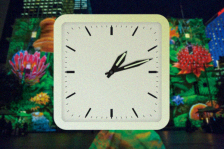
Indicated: 1 h 12 min
